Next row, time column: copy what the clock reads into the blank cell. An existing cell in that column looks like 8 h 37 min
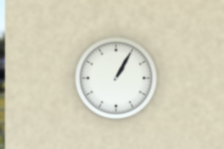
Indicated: 1 h 05 min
